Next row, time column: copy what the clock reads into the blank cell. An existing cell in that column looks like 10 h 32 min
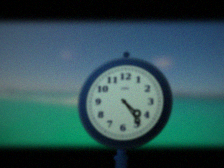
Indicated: 4 h 24 min
